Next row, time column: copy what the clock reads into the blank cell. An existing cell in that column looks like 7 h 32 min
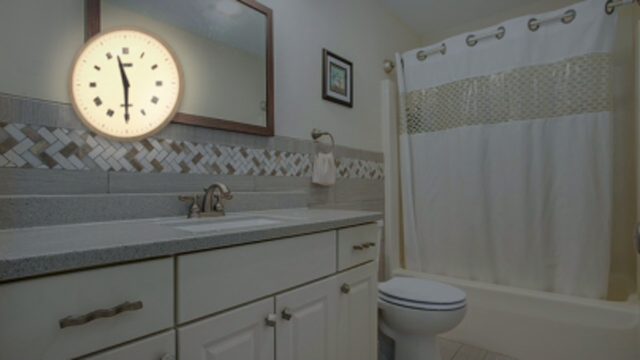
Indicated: 11 h 30 min
